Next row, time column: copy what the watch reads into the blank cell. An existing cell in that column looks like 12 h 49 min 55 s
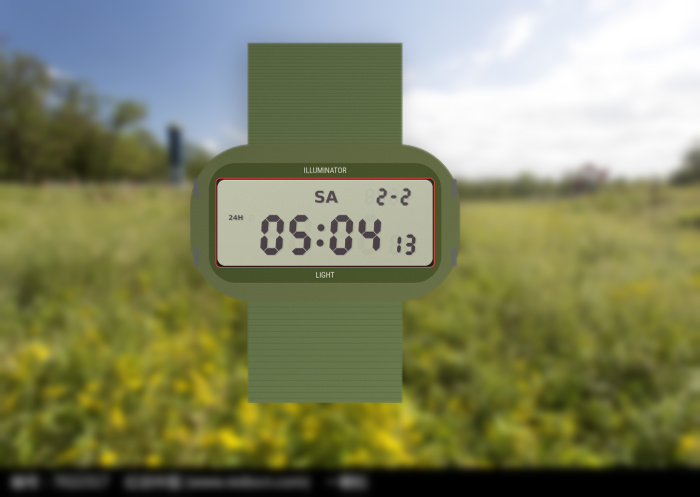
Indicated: 5 h 04 min 13 s
